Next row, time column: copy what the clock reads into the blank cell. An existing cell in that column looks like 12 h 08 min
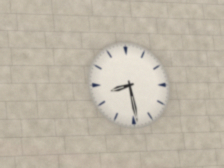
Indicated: 8 h 29 min
